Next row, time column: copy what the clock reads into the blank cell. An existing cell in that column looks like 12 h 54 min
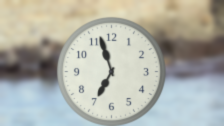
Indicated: 6 h 57 min
